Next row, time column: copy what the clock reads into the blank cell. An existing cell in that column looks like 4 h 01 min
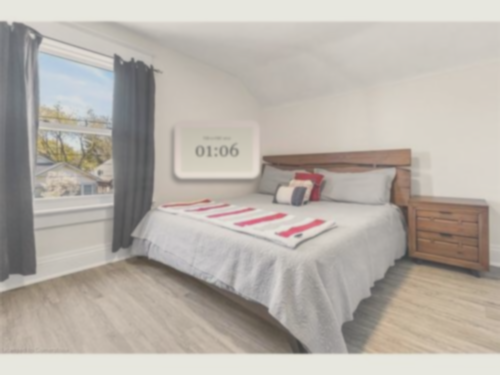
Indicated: 1 h 06 min
